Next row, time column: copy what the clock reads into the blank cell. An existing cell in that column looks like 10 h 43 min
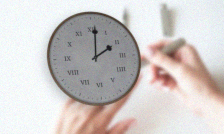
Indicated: 2 h 01 min
